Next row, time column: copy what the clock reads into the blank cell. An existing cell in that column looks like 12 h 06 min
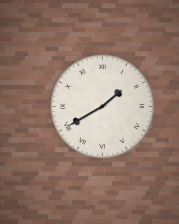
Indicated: 1 h 40 min
